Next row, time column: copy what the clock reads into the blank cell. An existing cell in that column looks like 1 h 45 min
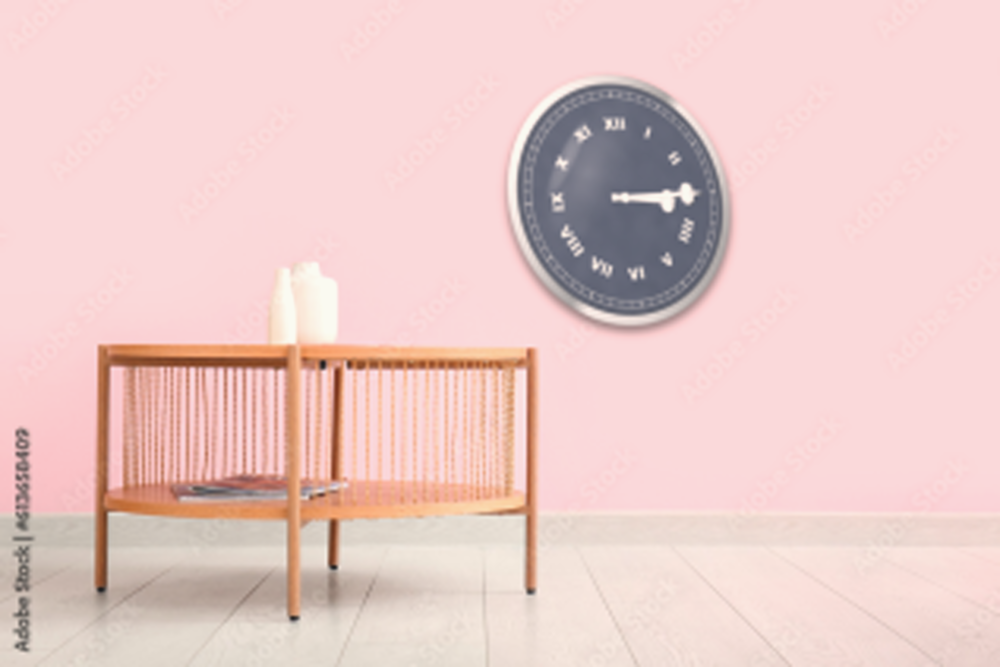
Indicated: 3 h 15 min
